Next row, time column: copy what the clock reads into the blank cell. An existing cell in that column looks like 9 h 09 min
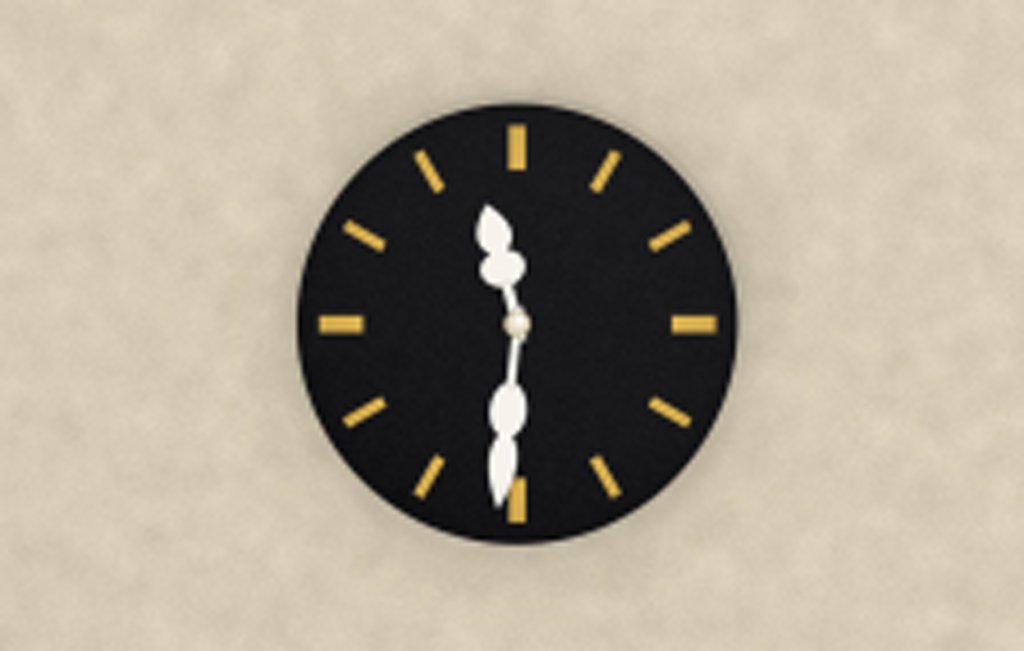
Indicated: 11 h 31 min
